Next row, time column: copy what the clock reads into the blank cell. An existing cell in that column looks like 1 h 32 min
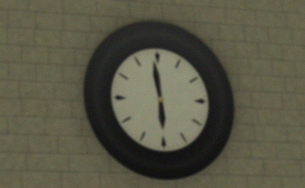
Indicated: 5 h 59 min
